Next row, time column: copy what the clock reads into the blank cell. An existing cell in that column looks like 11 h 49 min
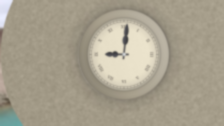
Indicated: 9 h 01 min
